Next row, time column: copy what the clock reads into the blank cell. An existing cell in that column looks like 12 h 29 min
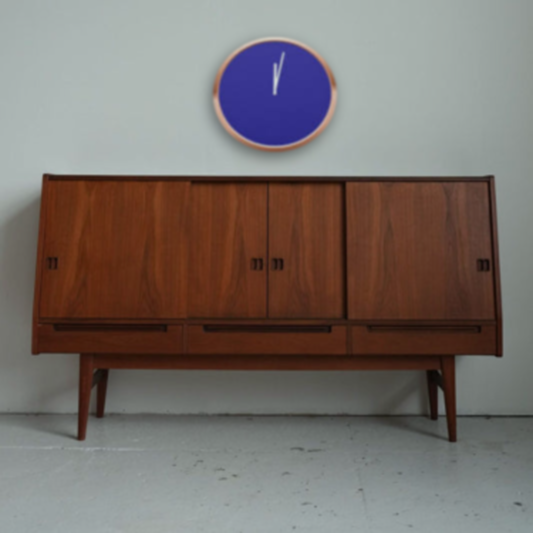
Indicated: 12 h 02 min
